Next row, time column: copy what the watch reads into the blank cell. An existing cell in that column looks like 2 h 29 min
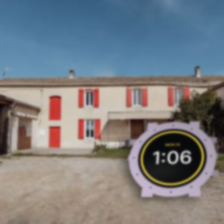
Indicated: 1 h 06 min
